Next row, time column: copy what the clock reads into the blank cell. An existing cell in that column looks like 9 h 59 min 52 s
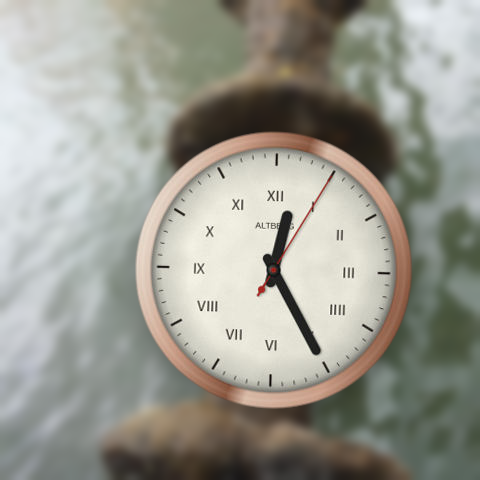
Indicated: 12 h 25 min 05 s
